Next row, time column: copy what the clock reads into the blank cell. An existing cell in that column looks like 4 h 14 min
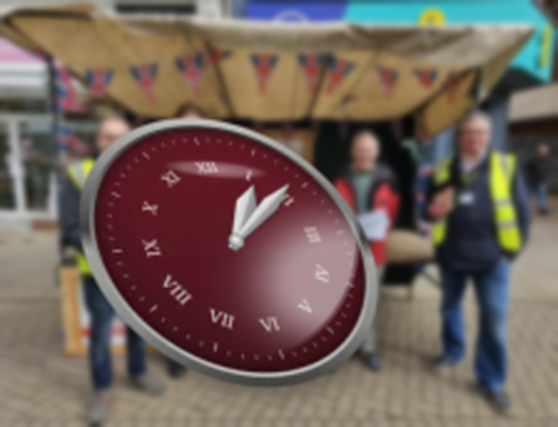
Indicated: 1 h 09 min
